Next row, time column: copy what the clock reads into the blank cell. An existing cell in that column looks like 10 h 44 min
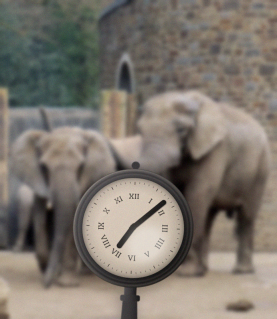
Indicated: 7 h 08 min
